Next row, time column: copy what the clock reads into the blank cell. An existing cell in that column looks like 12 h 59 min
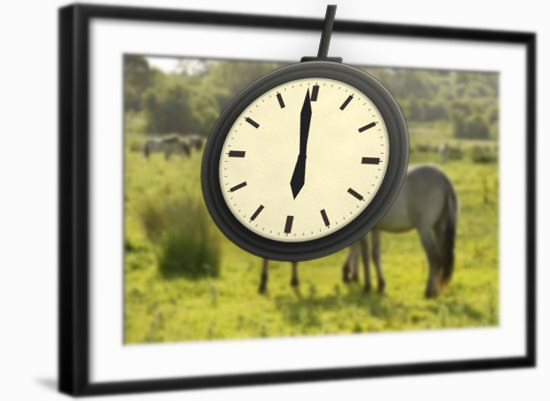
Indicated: 5 h 59 min
